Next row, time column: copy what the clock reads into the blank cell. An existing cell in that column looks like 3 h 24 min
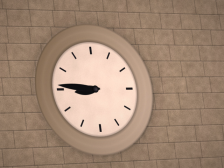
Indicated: 8 h 46 min
